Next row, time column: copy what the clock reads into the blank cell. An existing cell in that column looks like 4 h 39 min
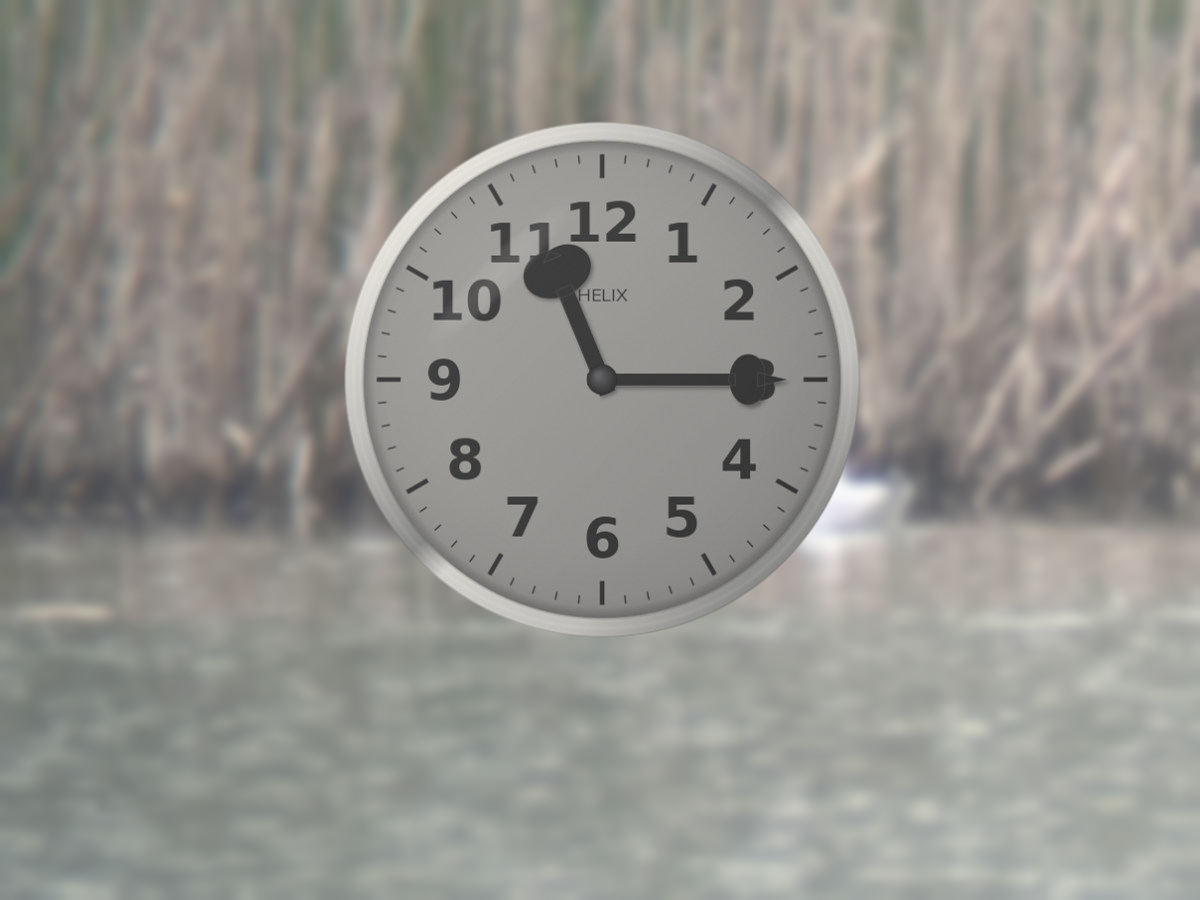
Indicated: 11 h 15 min
